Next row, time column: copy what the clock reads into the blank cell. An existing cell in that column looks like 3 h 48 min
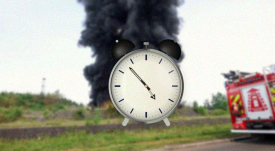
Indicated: 4 h 53 min
